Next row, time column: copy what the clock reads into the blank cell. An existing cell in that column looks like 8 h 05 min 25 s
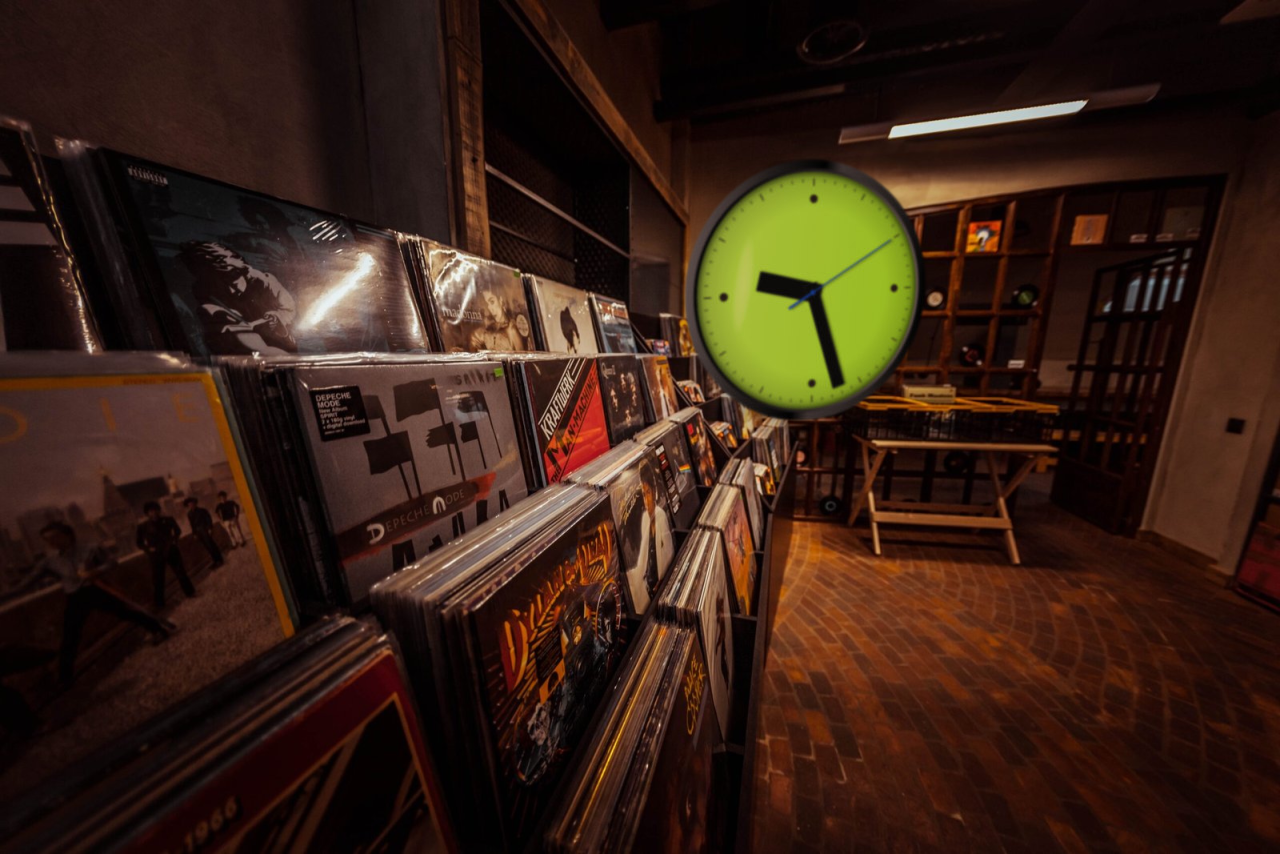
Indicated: 9 h 27 min 10 s
